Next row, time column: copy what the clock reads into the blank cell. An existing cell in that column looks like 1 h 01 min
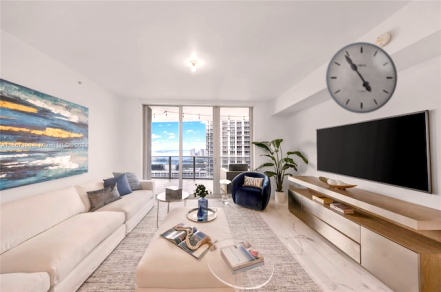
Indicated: 4 h 54 min
